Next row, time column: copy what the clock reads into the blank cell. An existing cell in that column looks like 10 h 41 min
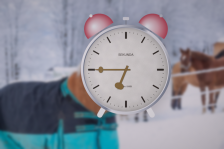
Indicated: 6 h 45 min
